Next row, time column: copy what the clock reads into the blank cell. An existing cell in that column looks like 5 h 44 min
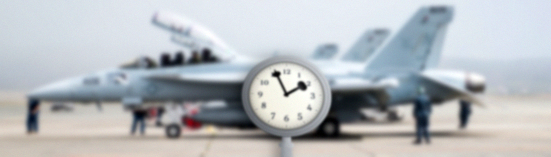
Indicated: 1 h 56 min
